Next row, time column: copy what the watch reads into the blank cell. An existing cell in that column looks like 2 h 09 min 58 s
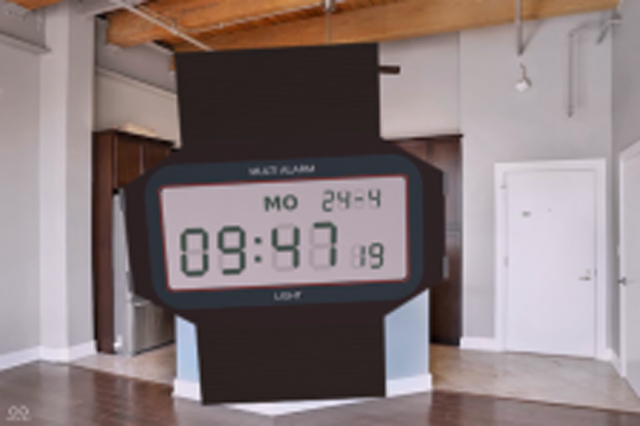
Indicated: 9 h 47 min 19 s
